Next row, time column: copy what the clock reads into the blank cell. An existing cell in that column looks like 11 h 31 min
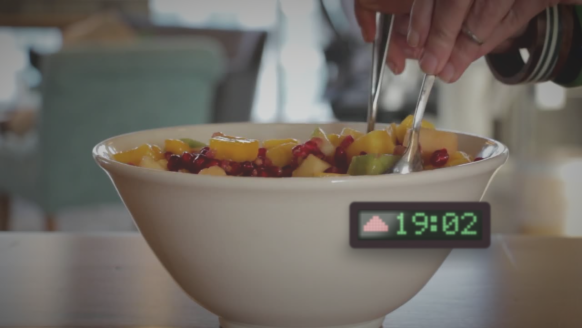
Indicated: 19 h 02 min
